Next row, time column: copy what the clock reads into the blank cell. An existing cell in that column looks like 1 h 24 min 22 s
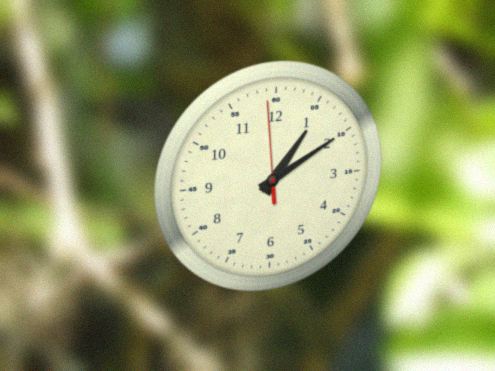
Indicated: 1 h 09 min 59 s
